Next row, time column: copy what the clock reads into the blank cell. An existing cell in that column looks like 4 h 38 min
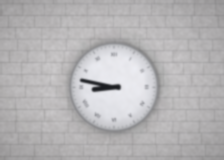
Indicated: 8 h 47 min
